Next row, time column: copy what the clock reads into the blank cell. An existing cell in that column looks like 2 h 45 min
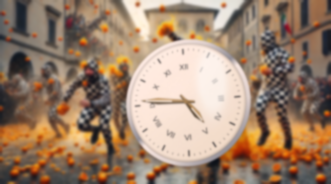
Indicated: 4 h 46 min
